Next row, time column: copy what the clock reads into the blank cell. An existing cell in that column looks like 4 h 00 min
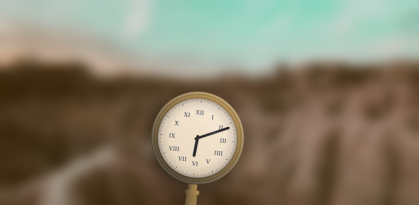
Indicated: 6 h 11 min
